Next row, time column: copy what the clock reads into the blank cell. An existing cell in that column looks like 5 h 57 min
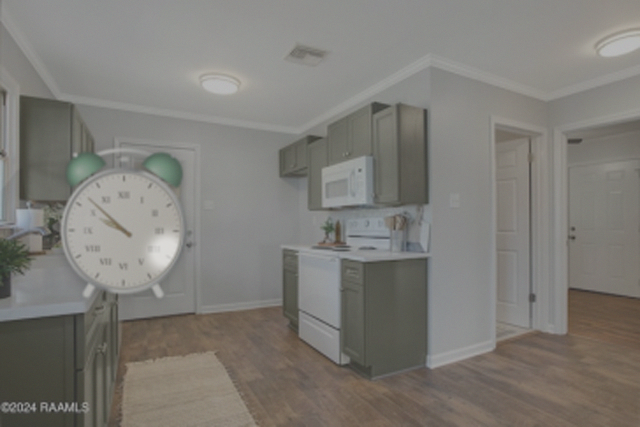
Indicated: 9 h 52 min
